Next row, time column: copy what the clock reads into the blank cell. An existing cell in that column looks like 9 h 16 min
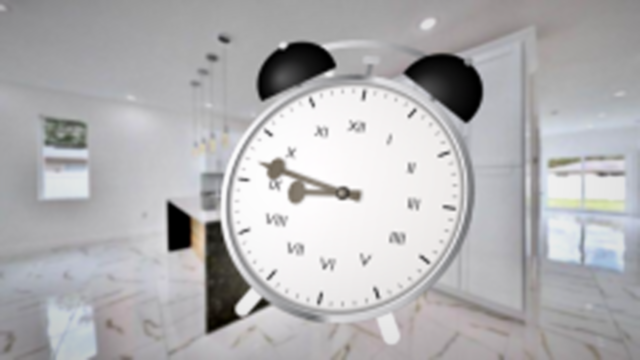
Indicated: 8 h 47 min
